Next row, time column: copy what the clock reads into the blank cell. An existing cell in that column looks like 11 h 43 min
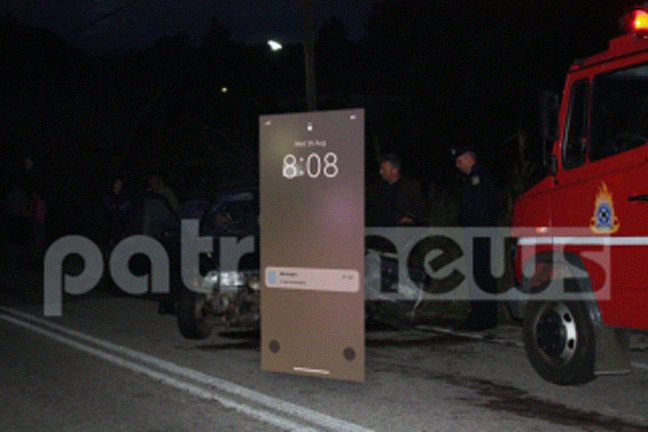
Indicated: 8 h 08 min
